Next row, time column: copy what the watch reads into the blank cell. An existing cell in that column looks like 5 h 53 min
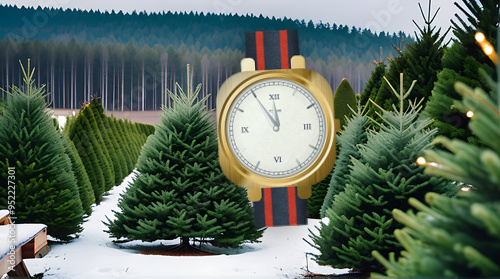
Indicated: 11 h 55 min
